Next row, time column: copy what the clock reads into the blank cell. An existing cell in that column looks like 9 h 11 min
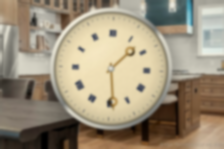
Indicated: 1 h 29 min
